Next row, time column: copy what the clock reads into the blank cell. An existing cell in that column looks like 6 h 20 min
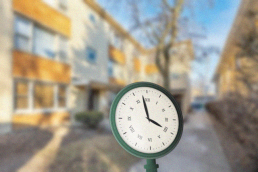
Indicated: 3 h 58 min
